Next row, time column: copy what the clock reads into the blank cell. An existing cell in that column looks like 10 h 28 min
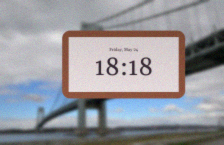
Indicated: 18 h 18 min
